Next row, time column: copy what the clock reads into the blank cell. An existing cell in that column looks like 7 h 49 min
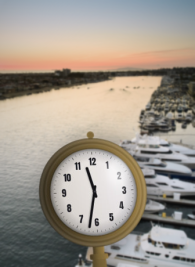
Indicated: 11 h 32 min
